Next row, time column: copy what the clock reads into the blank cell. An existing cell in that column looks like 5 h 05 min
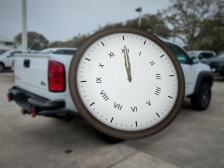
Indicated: 12 h 00 min
